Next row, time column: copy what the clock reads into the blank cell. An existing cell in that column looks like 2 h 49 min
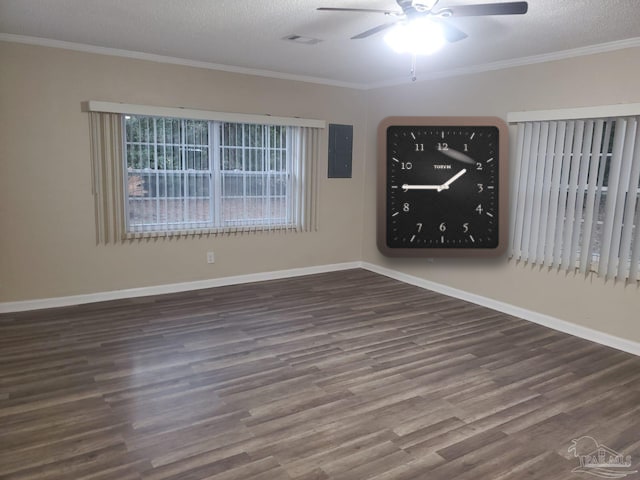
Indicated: 1 h 45 min
